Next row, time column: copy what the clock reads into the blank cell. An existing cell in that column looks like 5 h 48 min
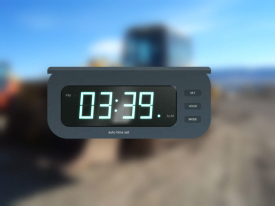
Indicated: 3 h 39 min
